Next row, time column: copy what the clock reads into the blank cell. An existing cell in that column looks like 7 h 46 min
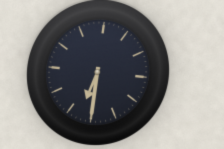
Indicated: 6 h 30 min
